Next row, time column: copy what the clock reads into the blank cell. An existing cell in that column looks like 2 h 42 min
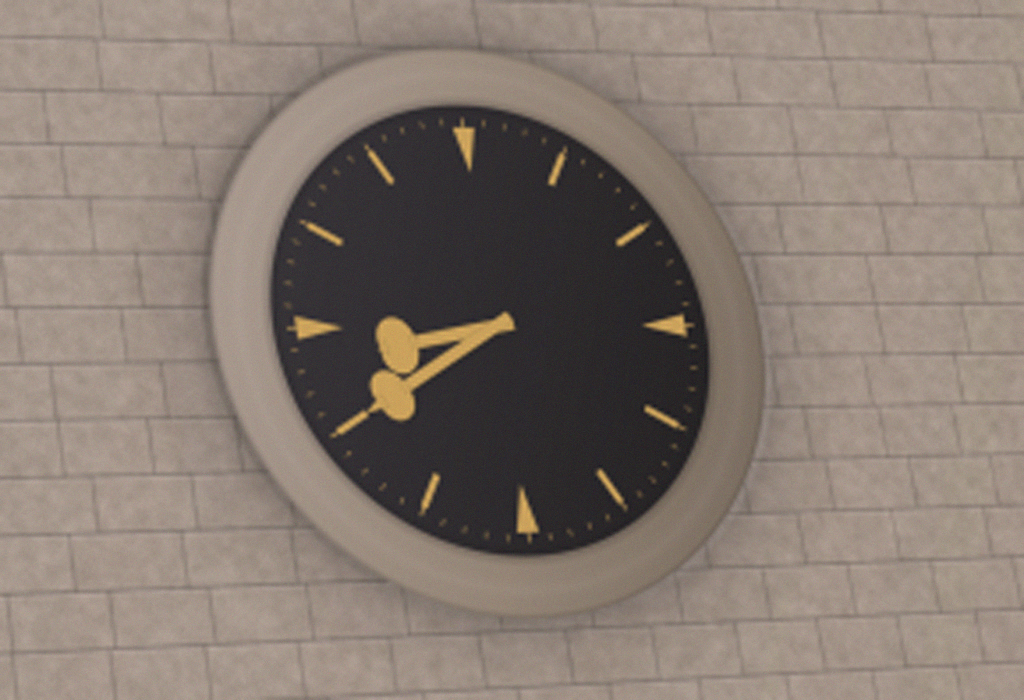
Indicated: 8 h 40 min
